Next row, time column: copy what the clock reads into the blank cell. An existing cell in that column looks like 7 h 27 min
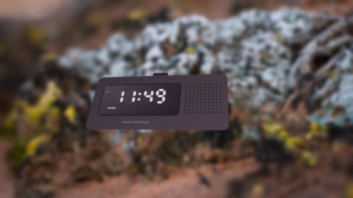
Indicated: 11 h 49 min
